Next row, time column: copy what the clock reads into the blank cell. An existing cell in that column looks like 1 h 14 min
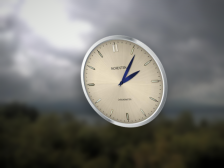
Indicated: 2 h 06 min
